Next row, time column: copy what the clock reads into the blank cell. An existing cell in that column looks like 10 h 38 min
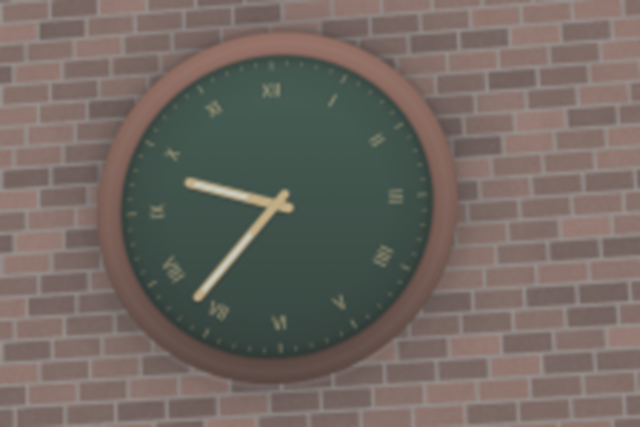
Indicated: 9 h 37 min
